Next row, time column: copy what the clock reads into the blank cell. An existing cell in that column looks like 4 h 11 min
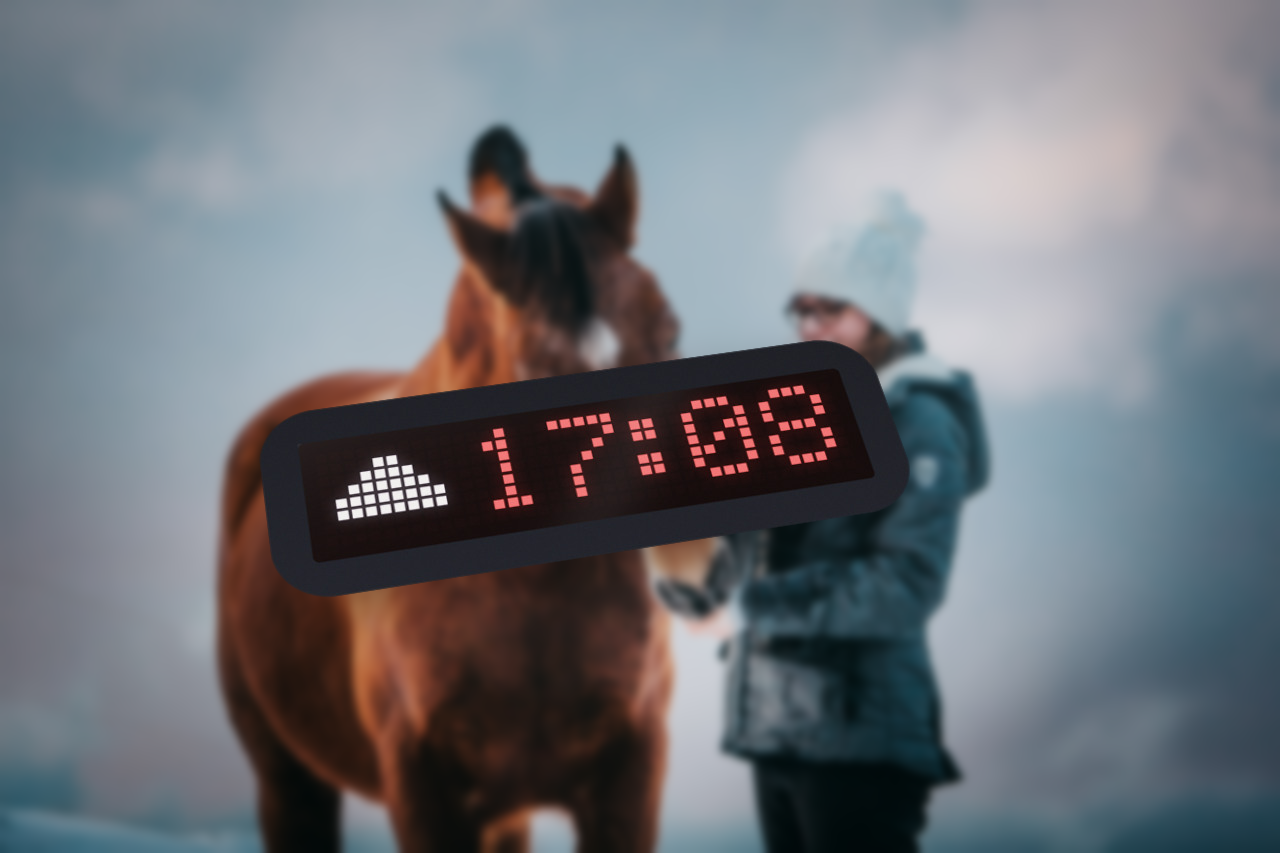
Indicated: 17 h 08 min
